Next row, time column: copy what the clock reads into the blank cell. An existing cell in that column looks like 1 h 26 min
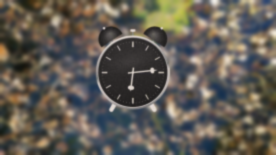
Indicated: 6 h 14 min
